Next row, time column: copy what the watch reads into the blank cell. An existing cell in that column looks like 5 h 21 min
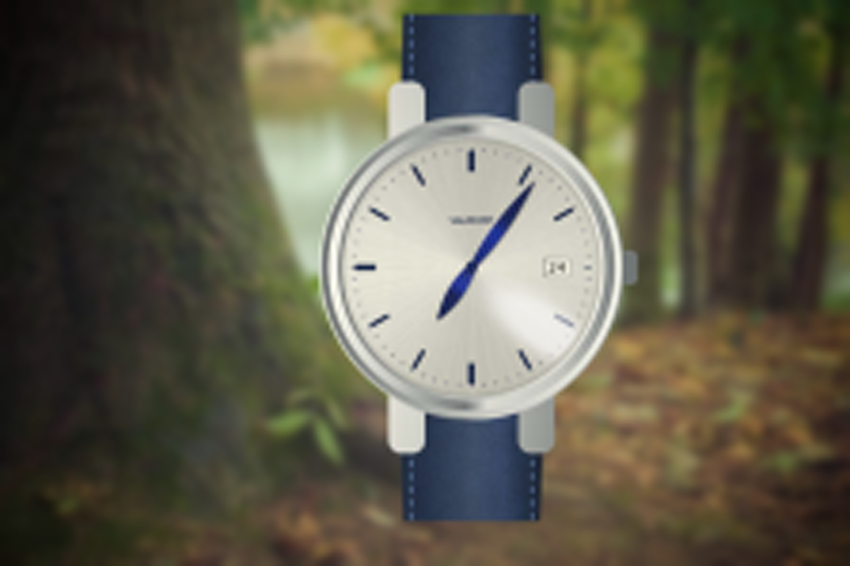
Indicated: 7 h 06 min
